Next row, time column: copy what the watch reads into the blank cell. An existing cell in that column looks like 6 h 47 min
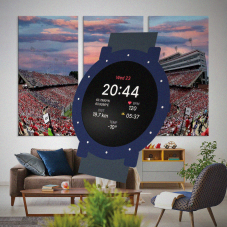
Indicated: 20 h 44 min
